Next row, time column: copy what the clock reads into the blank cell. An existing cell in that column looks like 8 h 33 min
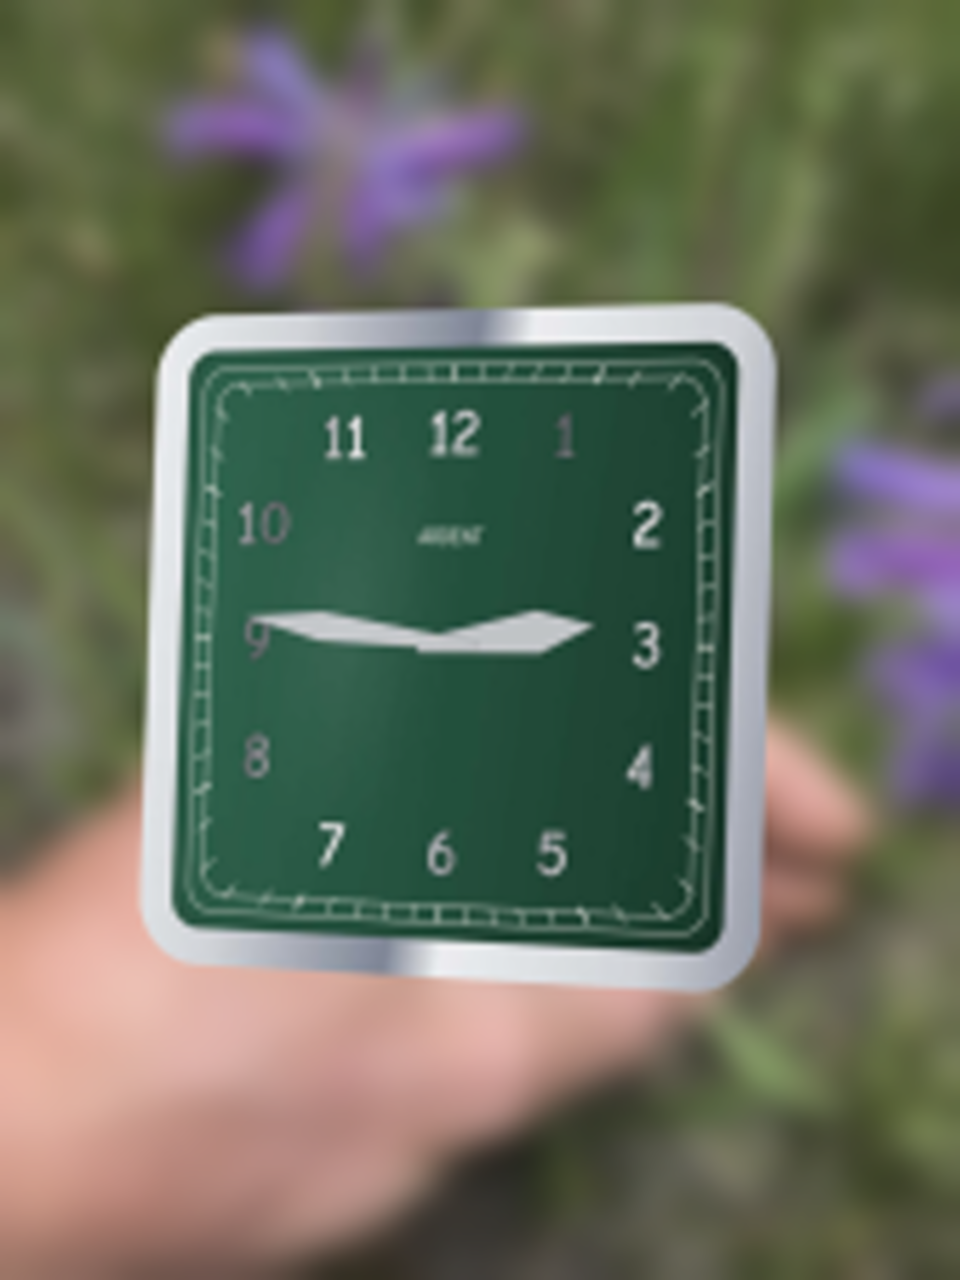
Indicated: 2 h 46 min
